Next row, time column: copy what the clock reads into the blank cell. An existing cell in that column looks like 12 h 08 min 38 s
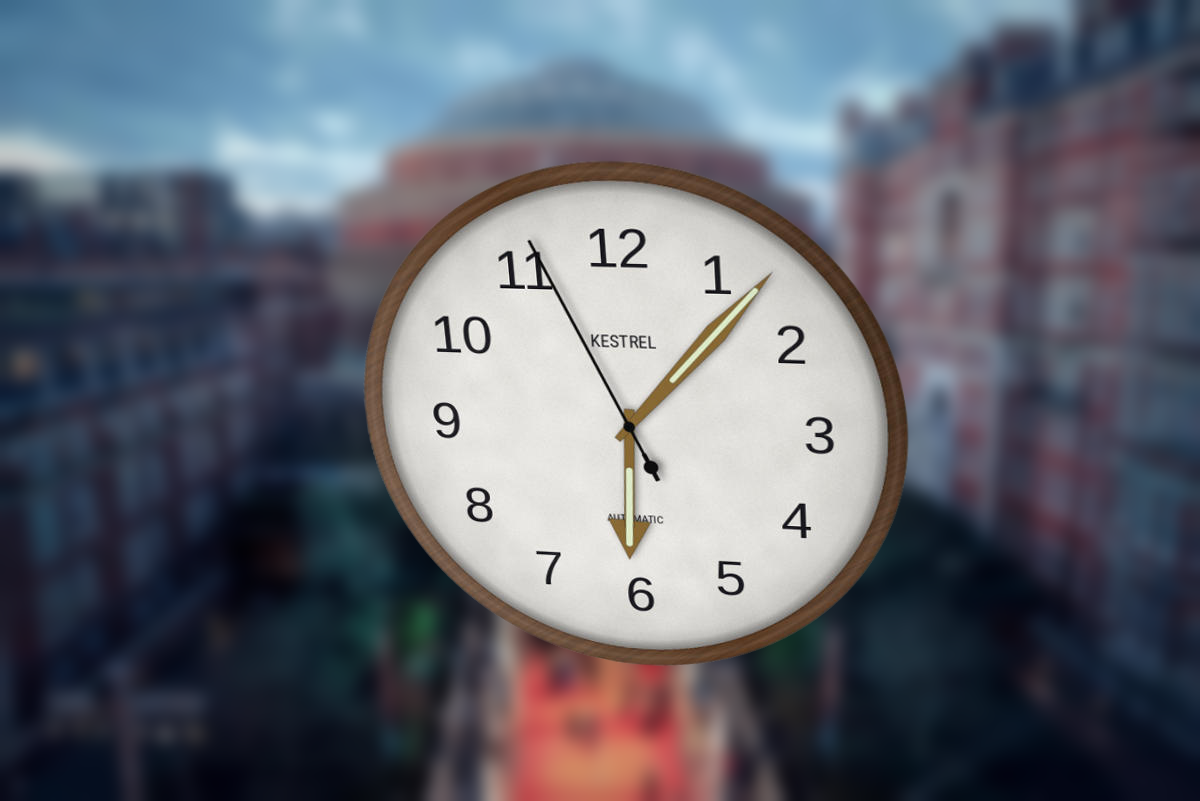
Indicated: 6 h 06 min 56 s
